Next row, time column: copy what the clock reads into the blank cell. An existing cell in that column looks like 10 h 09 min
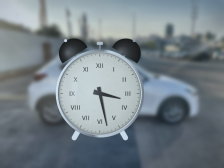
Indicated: 3 h 28 min
